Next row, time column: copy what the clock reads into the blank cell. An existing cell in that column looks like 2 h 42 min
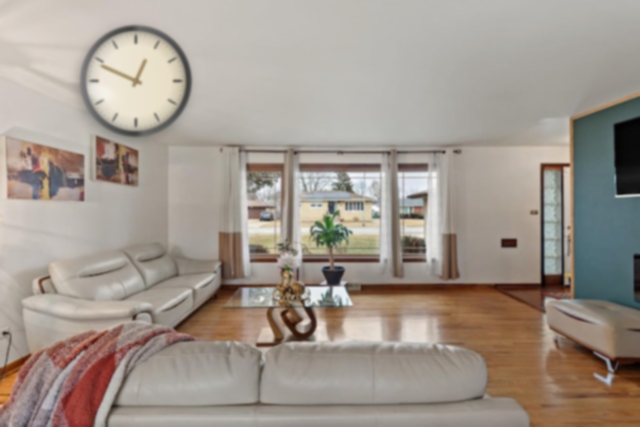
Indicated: 12 h 49 min
